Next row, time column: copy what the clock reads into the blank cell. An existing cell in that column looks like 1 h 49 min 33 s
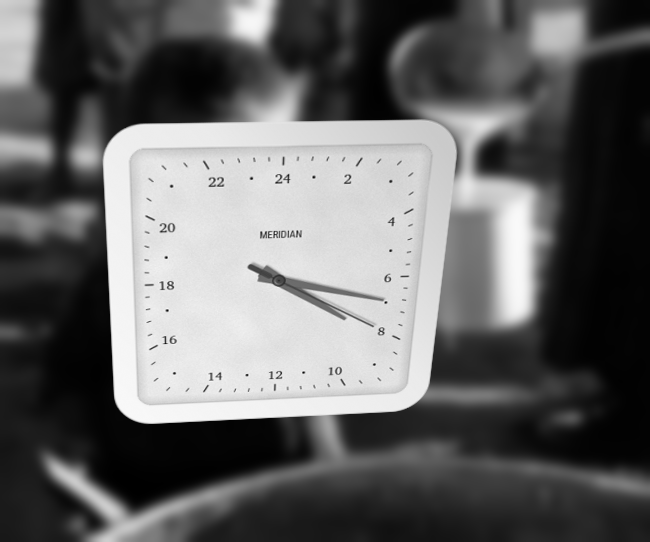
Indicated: 8 h 17 min 20 s
